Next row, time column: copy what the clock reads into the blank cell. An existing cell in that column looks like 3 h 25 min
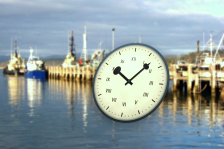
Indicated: 10 h 07 min
